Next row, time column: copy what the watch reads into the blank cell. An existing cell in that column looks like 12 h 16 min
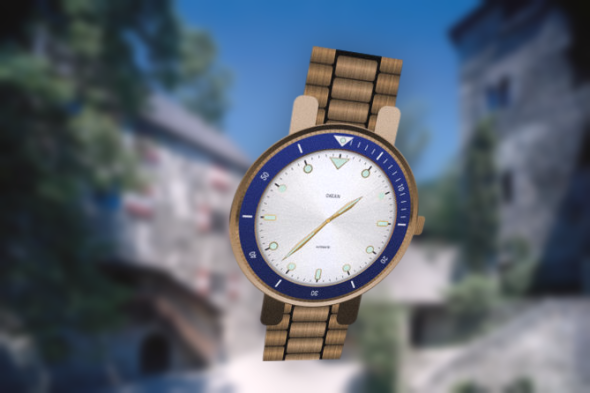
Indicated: 1 h 37 min
